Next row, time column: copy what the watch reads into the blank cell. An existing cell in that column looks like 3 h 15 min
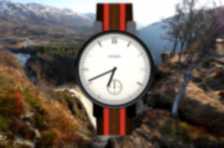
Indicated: 6 h 41 min
